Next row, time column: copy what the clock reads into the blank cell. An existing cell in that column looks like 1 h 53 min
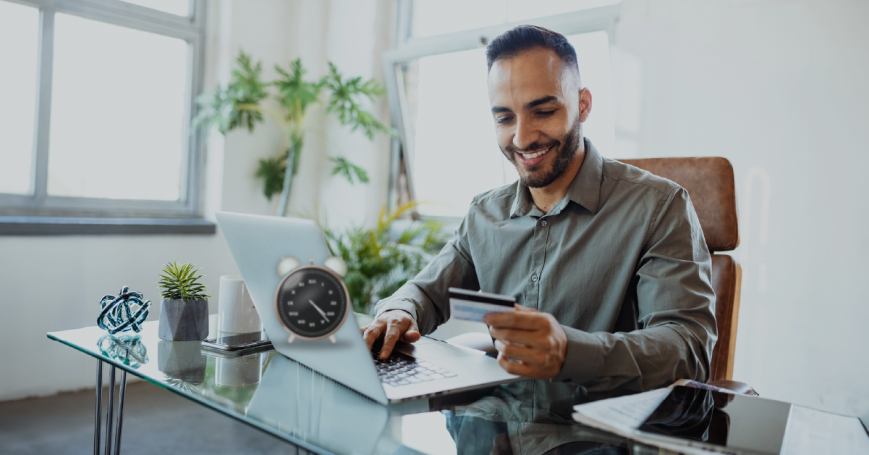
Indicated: 4 h 23 min
